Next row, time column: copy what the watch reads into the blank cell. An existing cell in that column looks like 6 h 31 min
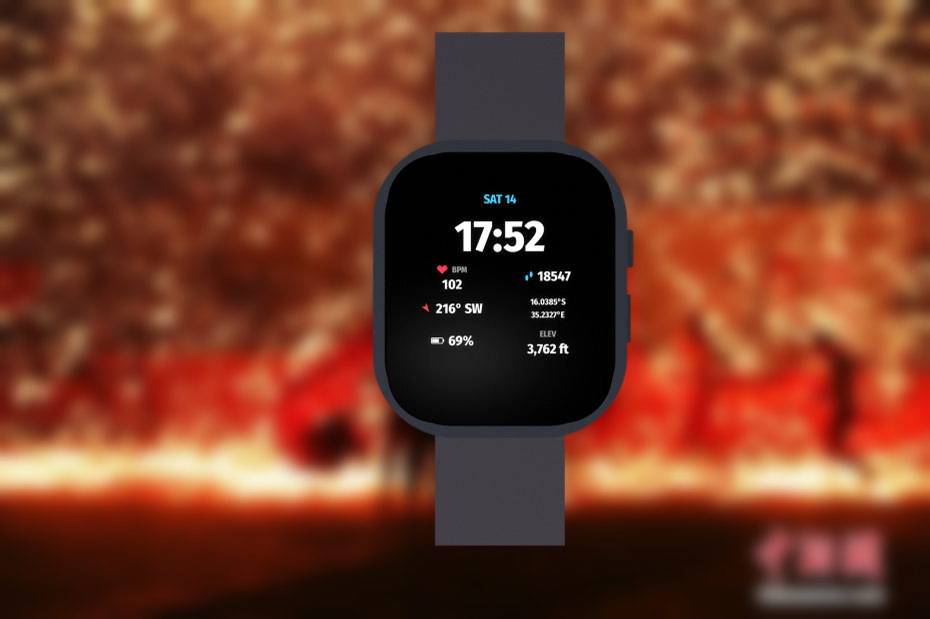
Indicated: 17 h 52 min
